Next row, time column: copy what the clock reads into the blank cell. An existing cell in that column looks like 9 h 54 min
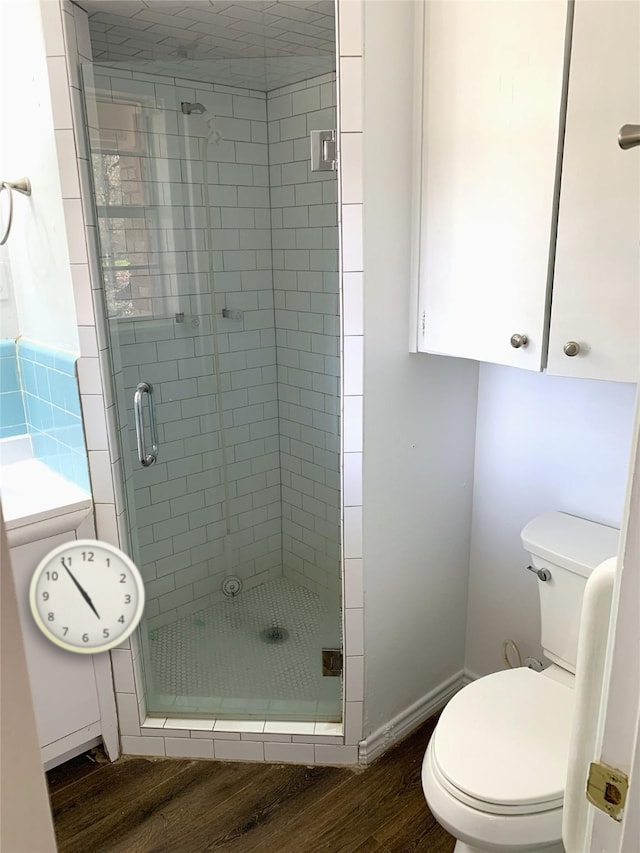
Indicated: 4 h 54 min
